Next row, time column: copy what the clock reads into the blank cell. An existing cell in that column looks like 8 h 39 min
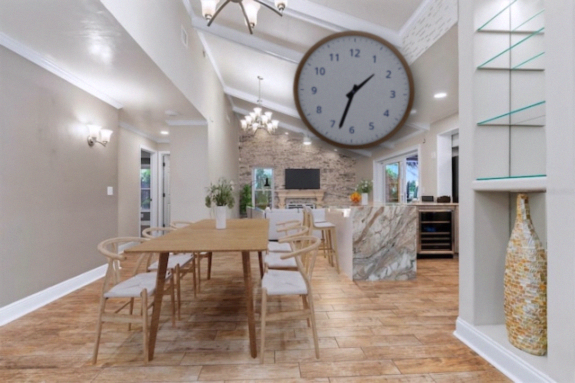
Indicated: 1 h 33 min
